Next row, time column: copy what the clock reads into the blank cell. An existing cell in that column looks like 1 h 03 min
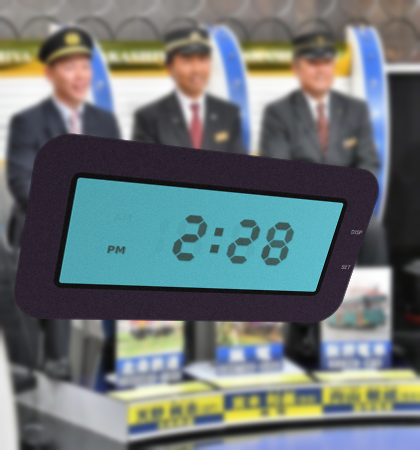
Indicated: 2 h 28 min
